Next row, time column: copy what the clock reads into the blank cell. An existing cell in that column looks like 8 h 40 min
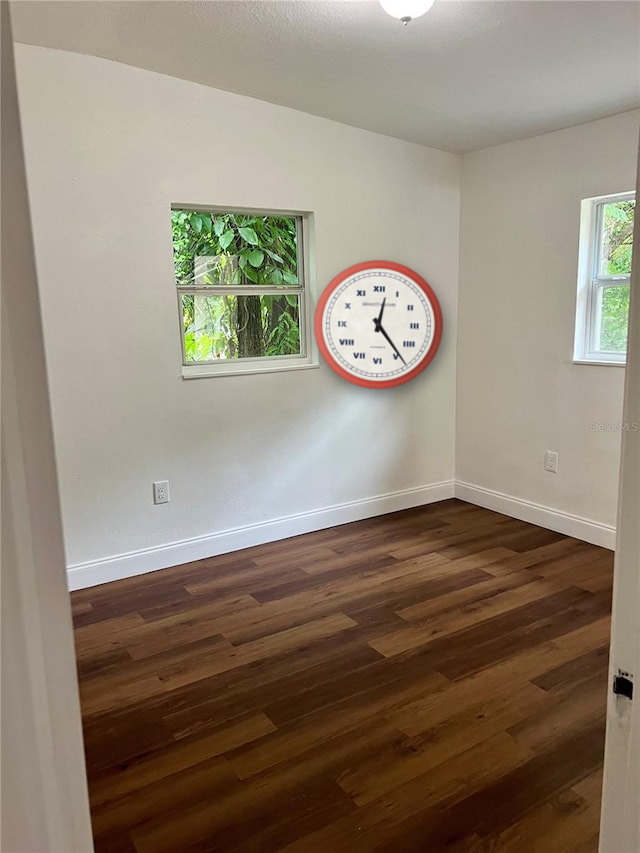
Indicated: 12 h 24 min
